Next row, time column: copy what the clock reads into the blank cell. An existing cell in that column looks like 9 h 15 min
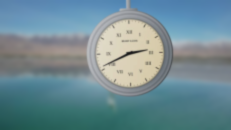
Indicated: 2 h 41 min
